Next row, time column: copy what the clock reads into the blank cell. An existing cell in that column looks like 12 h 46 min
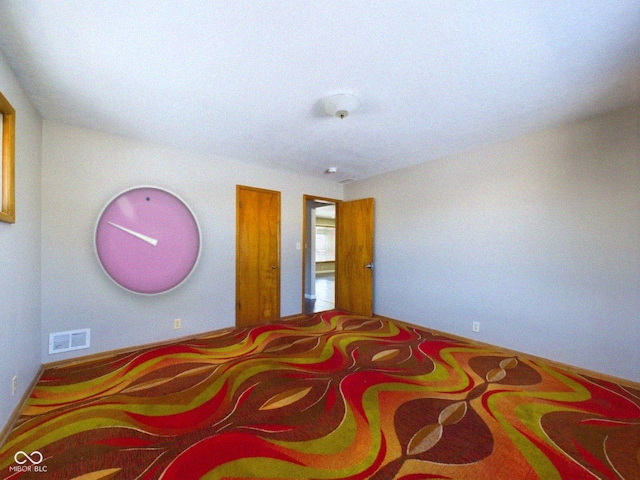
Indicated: 9 h 49 min
